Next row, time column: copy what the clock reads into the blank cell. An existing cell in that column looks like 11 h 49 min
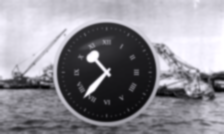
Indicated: 10 h 37 min
